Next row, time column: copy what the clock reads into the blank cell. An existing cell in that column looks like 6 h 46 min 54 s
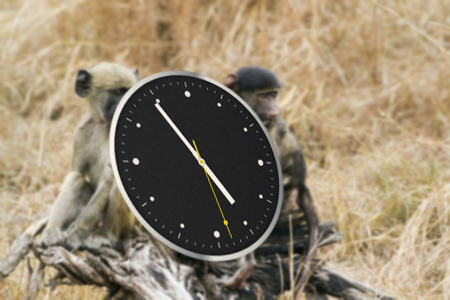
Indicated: 4 h 54 min 28 s
